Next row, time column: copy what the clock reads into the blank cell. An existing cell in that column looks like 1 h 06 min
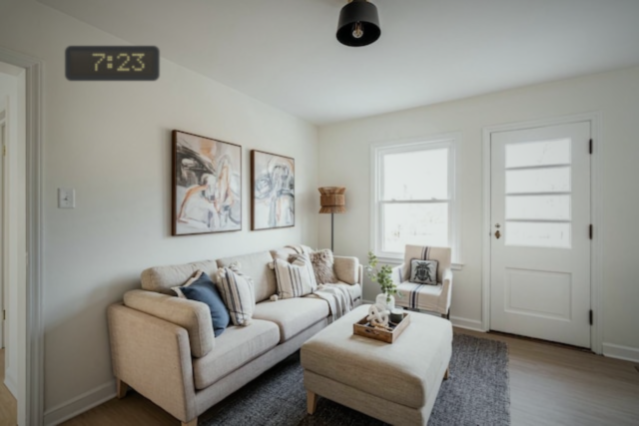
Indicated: 7 h 23 min
